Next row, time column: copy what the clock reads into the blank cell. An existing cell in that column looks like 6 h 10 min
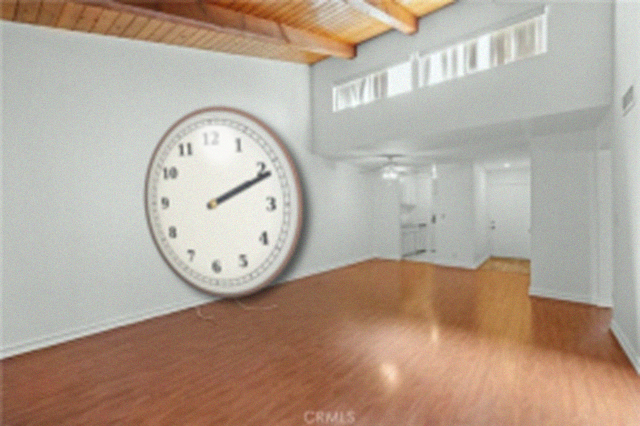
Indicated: 2 h 11 min
